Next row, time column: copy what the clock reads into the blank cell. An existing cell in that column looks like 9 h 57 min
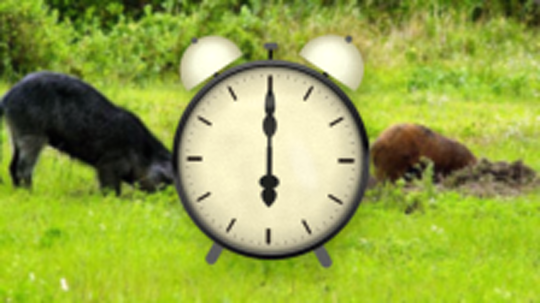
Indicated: 6 h 00 min
